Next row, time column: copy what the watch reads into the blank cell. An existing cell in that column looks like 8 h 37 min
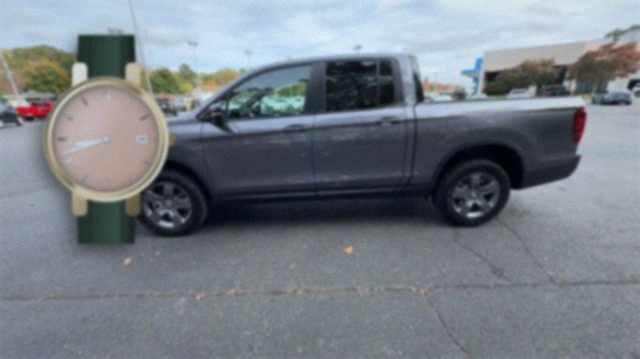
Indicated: 8 h 42 min
